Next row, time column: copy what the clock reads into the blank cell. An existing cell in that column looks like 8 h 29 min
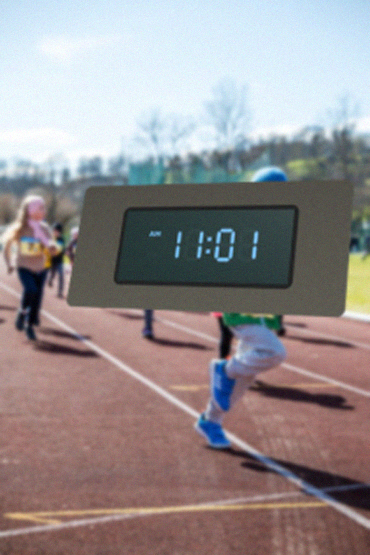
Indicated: 11 h 01 min
